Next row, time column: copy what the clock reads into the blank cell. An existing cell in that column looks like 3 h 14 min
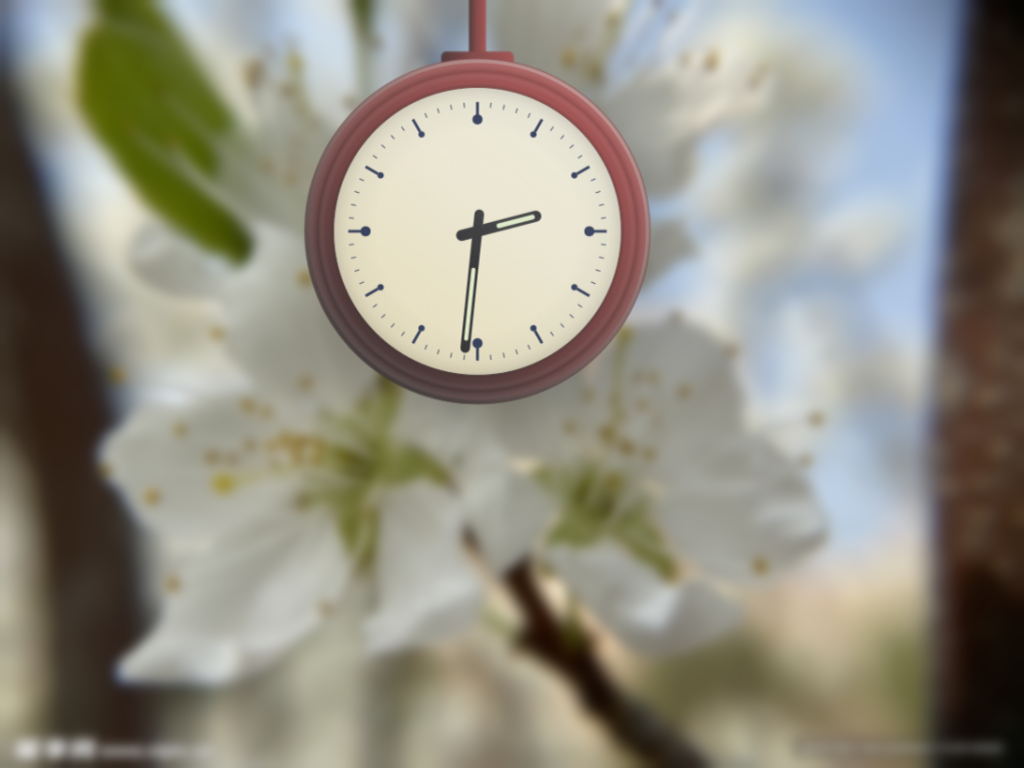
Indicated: 2 h 31 min
